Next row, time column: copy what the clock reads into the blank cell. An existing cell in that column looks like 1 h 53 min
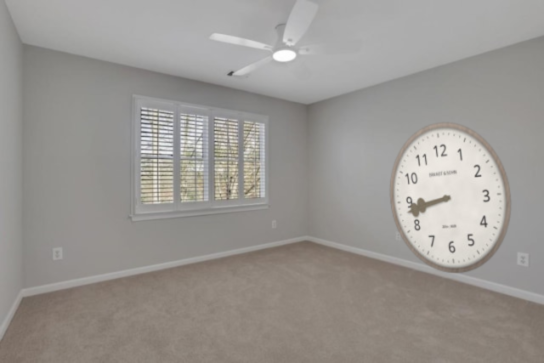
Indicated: 8 h 43 min
